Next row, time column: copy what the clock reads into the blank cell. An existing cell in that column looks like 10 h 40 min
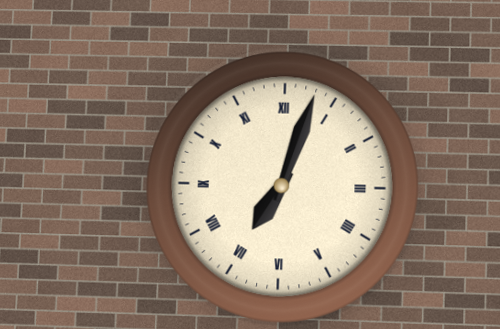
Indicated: 7 h 03 min
